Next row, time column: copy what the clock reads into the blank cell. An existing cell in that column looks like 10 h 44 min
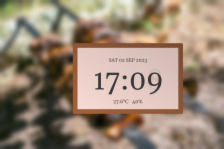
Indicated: 17 h 09 min
